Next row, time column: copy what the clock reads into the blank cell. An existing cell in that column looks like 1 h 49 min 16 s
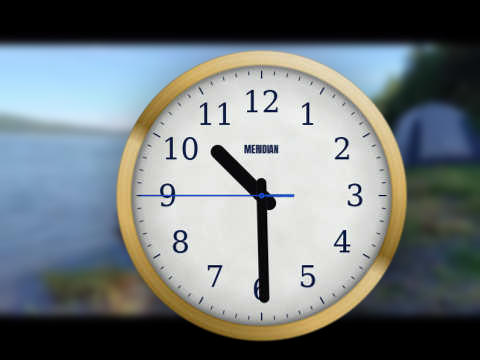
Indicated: 10 h 29 min 45 s
